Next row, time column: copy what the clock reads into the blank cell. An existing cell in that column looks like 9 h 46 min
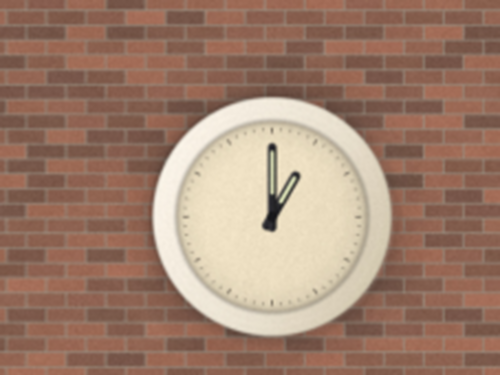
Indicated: 1 h 00 min
